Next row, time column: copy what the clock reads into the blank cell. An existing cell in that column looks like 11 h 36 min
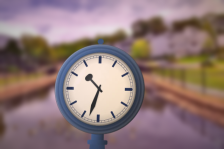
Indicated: 10 h 33 min
